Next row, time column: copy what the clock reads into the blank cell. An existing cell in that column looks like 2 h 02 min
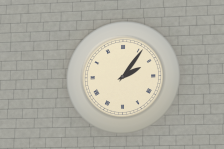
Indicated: 2 h 06 min
